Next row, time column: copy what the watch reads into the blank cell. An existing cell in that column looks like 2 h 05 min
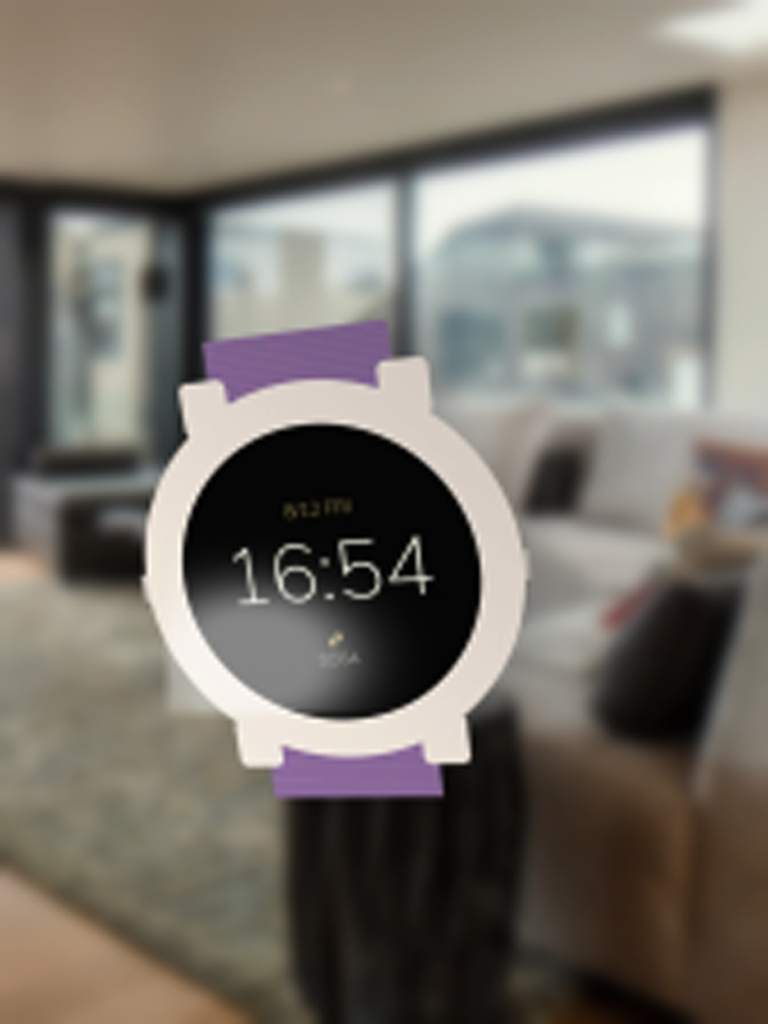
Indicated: 16 h 54 min
